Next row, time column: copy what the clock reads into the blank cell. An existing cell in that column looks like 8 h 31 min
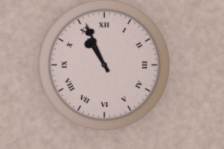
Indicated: 10 h 56 min
